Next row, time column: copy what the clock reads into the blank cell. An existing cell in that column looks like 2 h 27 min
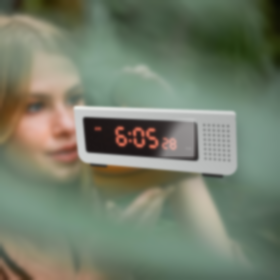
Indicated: 6 h 05 min
